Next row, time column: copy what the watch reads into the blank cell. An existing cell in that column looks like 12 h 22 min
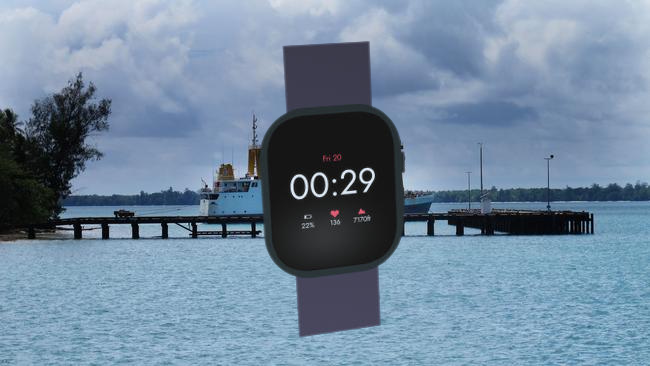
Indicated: 0 h 29 min
